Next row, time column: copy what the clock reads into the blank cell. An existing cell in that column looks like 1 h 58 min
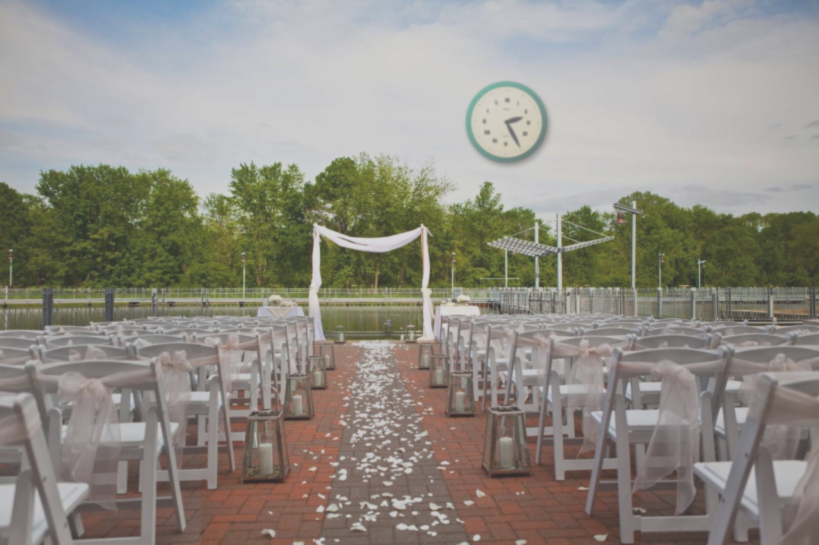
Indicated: 2 h 25 min
